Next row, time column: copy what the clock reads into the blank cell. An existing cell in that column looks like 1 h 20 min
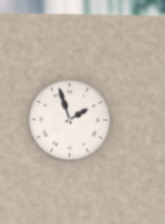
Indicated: 1 h 57 min
